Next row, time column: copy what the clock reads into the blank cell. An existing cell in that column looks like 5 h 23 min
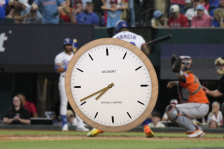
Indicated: 7 h 41 min
